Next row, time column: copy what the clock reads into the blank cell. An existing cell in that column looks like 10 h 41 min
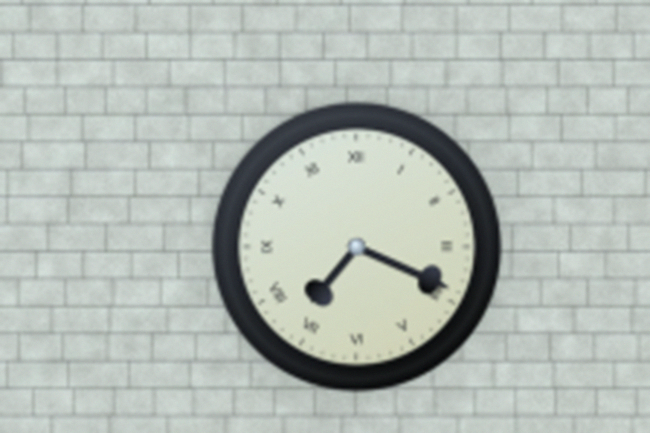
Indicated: 7 h 19 min
